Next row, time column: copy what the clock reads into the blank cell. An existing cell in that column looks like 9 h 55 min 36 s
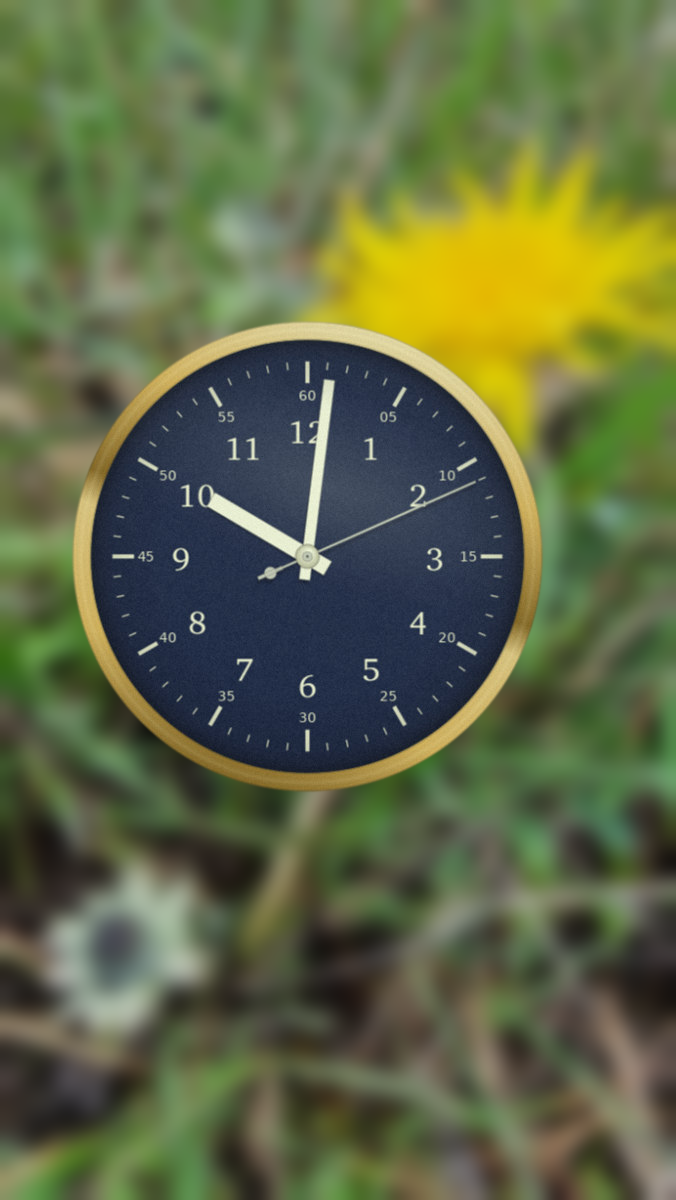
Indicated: 10 h 01 min 11 s
